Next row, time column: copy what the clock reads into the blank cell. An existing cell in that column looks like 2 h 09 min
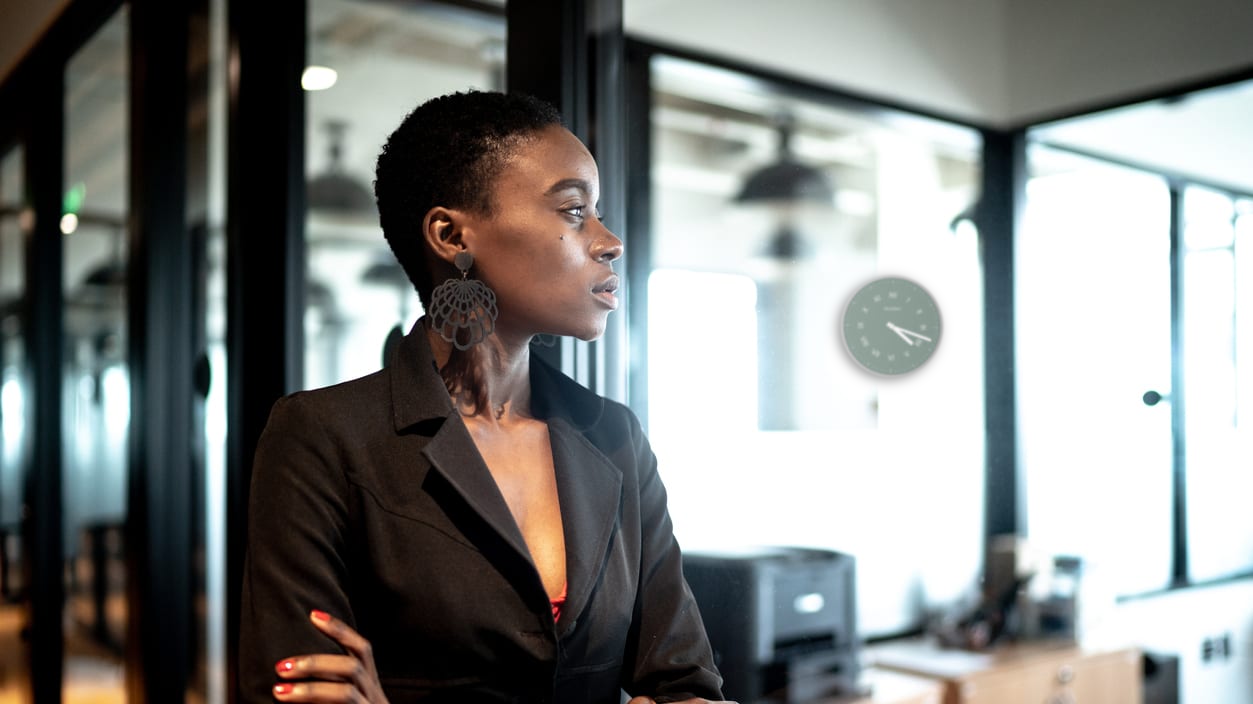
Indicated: 4 h 18 min
